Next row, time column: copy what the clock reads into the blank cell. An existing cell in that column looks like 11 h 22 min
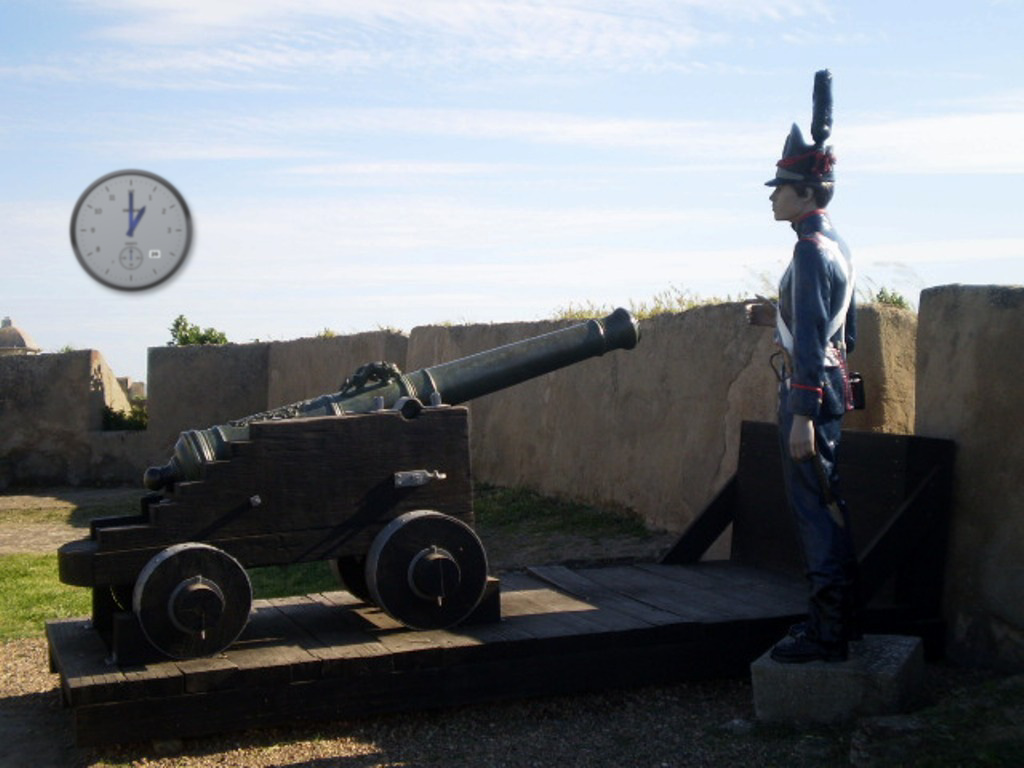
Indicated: 1 h 00 min
